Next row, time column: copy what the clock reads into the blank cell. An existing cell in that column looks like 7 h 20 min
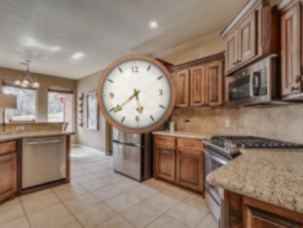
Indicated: 5 h 39 min
